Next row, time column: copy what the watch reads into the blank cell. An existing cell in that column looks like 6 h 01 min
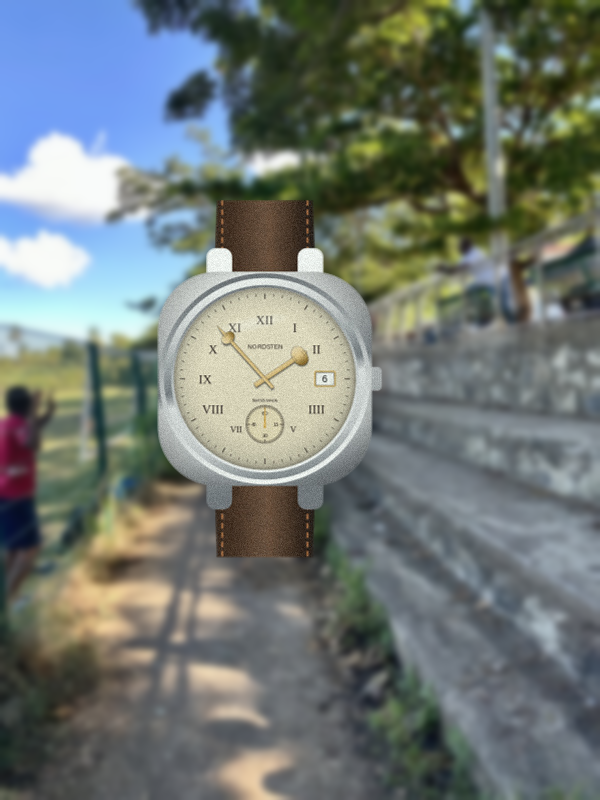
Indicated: 1 h 53 min
